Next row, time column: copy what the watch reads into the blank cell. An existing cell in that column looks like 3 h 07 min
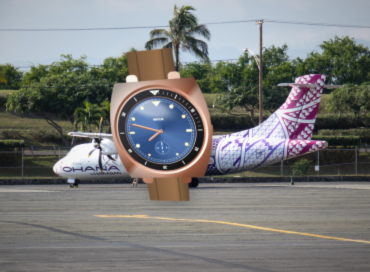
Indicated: 7 h 48 min
